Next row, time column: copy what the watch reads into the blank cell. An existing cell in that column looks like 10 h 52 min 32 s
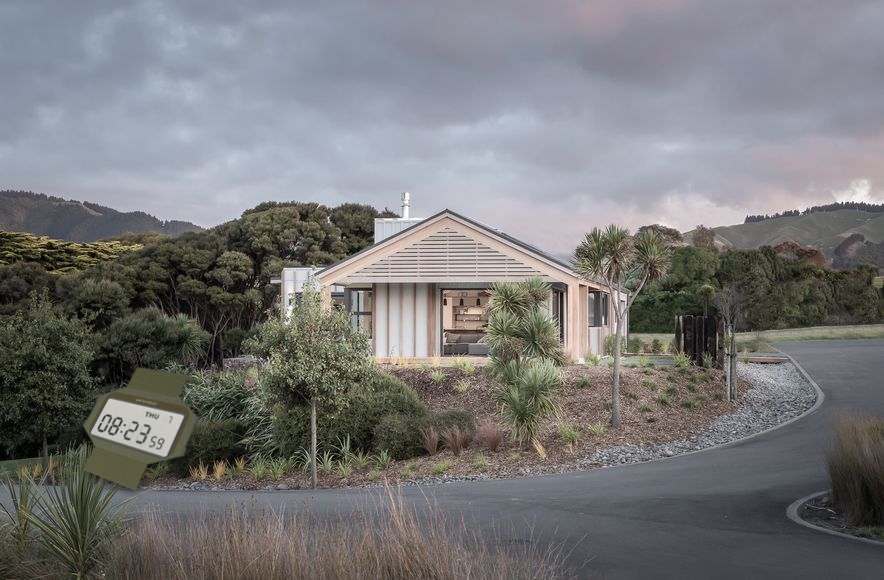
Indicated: 8 h 23 min 59 s
